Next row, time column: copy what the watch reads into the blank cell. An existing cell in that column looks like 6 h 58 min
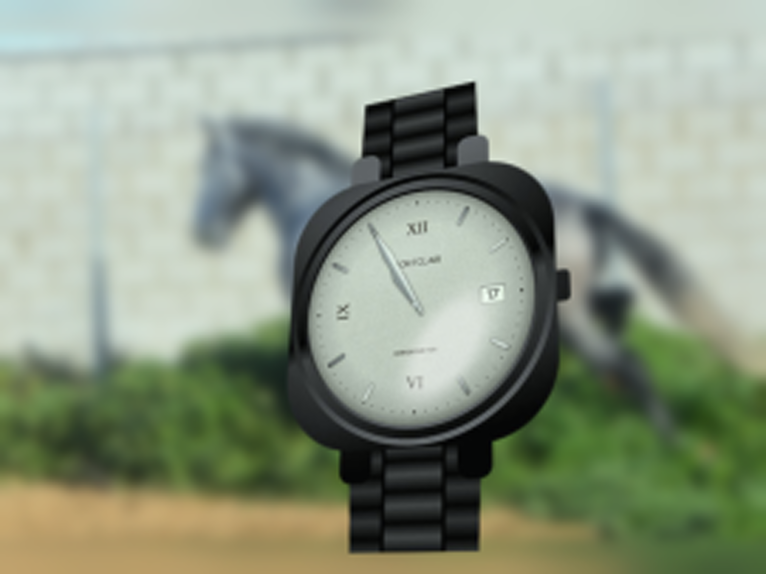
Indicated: 10 h 55 min
